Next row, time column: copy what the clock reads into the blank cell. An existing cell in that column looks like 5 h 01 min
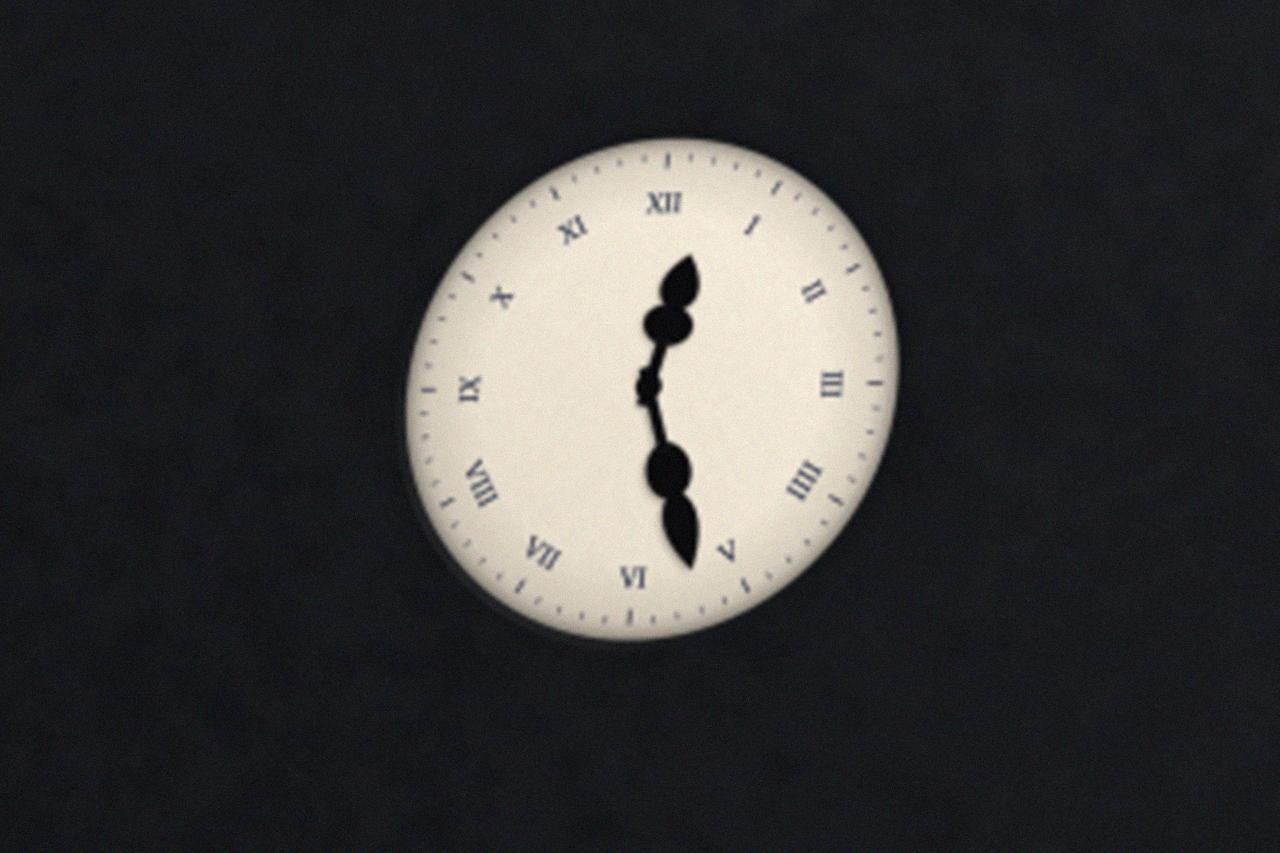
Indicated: 12 h 27 min
